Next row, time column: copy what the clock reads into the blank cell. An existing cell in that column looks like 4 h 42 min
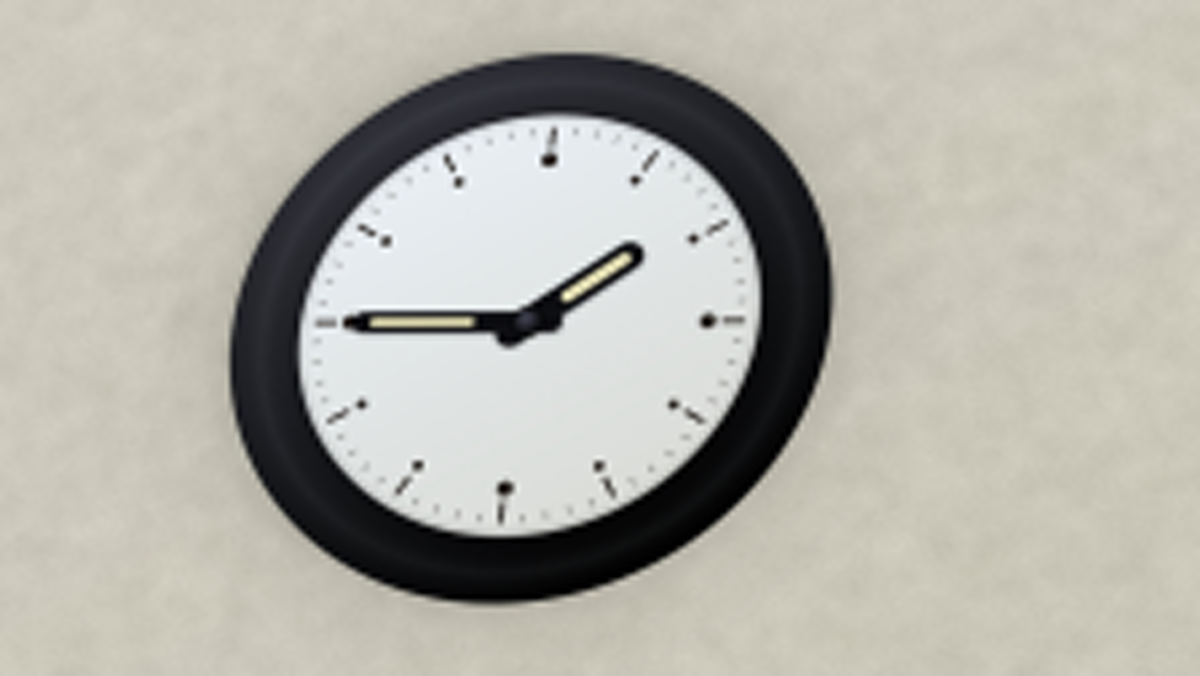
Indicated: 1 h 45 min
